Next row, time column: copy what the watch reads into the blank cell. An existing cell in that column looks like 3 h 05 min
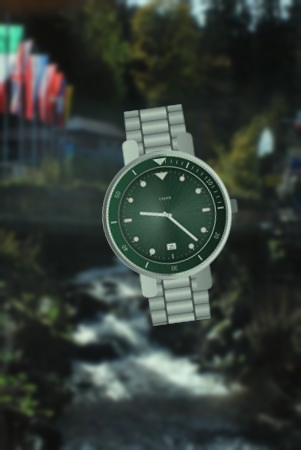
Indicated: 9 h 23 min
